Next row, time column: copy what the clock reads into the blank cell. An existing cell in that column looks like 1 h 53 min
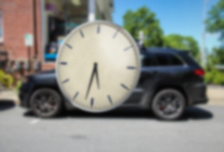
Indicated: 5 h 32 min
